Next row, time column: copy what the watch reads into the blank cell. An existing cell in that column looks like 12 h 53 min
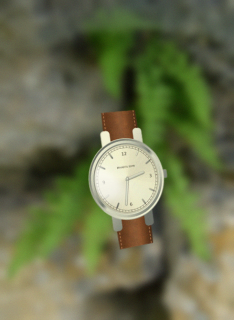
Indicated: 2 h 32 min
